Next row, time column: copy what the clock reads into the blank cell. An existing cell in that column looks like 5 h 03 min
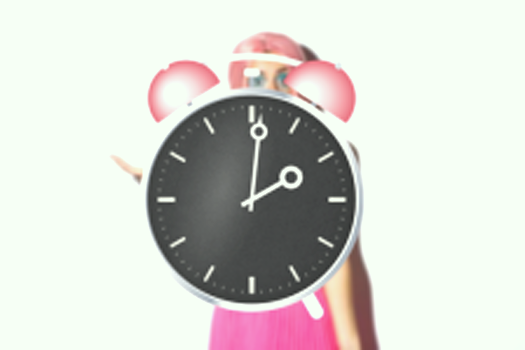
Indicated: 2 h 01 min
